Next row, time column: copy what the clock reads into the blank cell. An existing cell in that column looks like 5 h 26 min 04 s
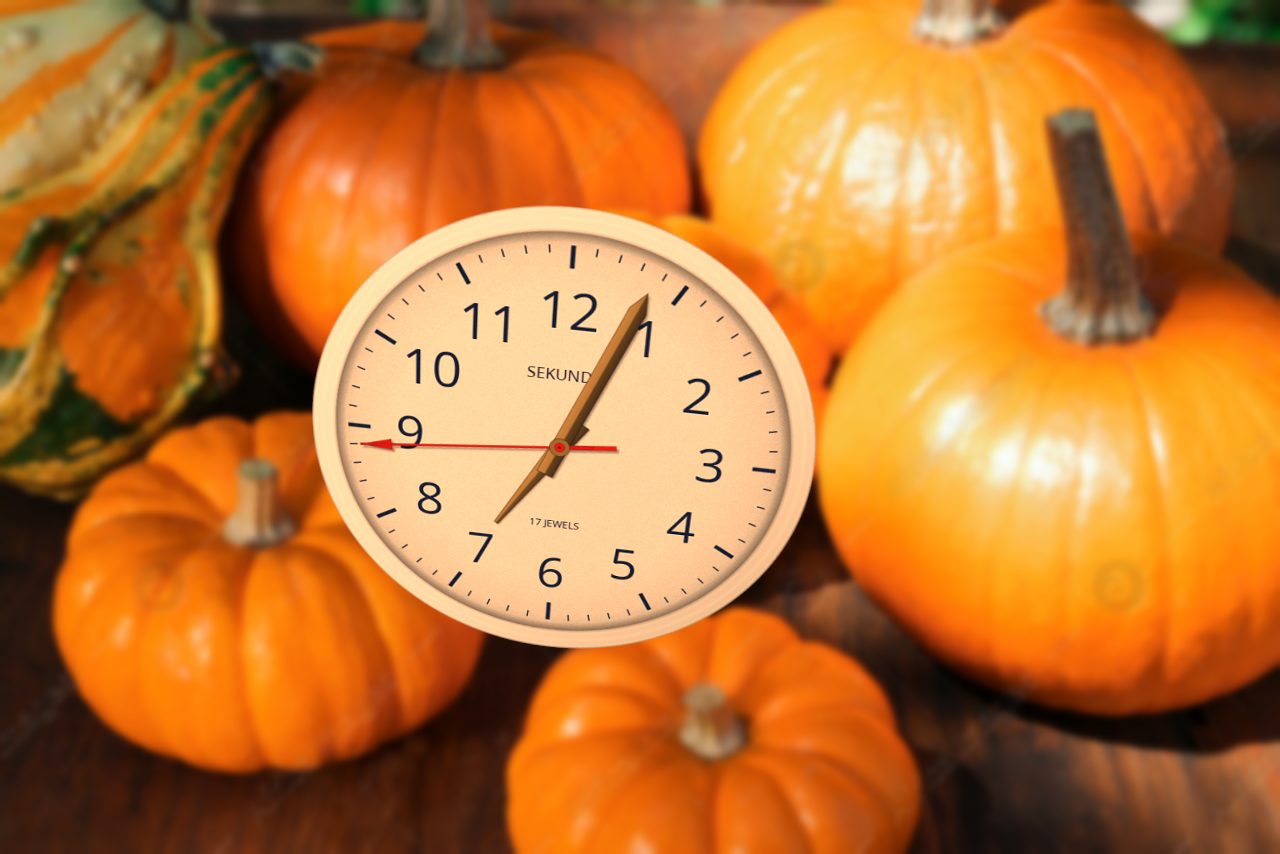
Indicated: 7 h 03 min 44 s
